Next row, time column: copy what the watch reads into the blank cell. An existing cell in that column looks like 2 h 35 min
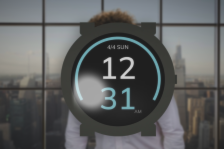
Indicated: 12 h 31 min
